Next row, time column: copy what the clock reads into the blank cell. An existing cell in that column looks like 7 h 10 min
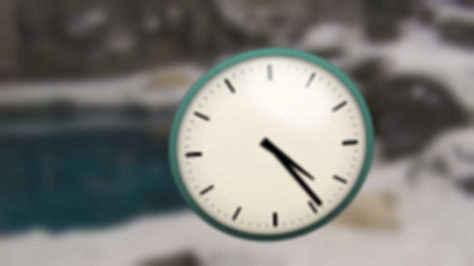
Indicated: 4 h 24 min
